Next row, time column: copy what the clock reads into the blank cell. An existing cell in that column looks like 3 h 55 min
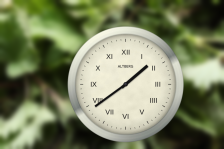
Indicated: 1 h 39 min
